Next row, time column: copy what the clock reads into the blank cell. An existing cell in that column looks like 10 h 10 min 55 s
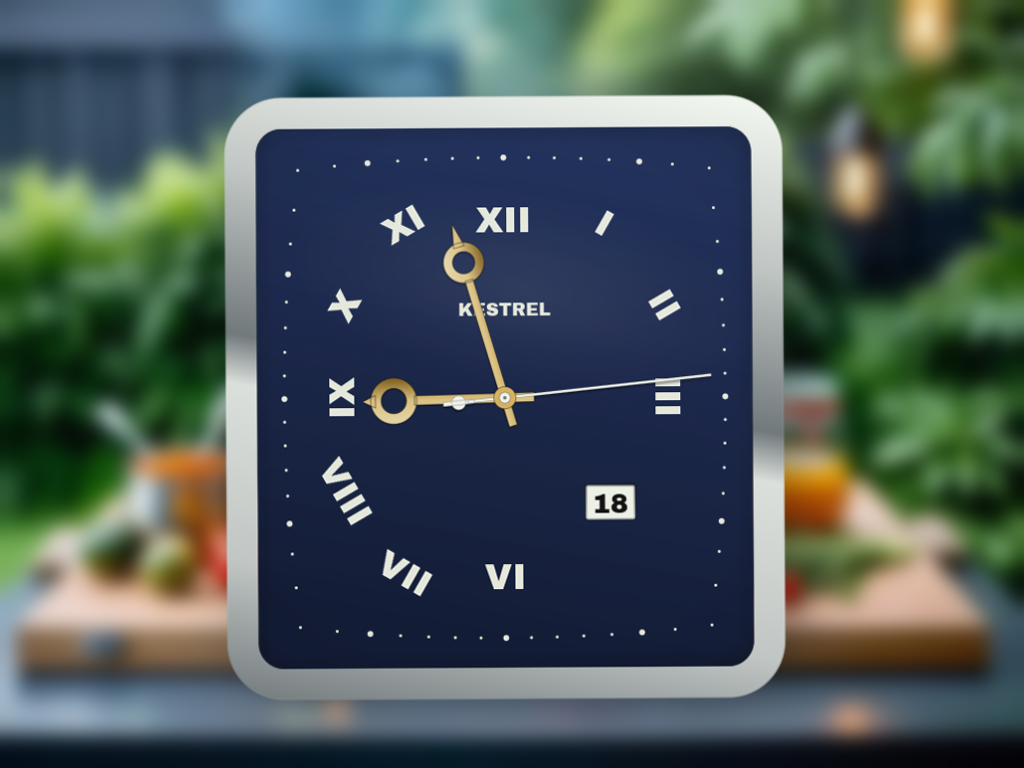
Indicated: 8 h 57 min 14 s
